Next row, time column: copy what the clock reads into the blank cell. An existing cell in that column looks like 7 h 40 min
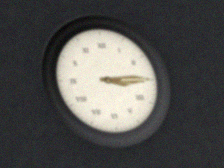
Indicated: 3 h 15 min
